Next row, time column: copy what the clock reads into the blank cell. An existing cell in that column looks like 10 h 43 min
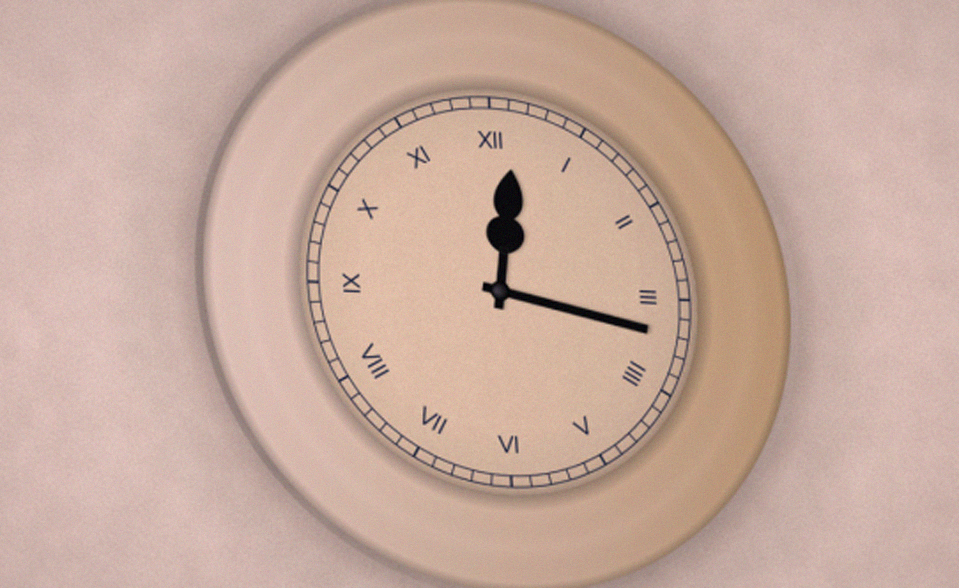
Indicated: 12 h 17 min
